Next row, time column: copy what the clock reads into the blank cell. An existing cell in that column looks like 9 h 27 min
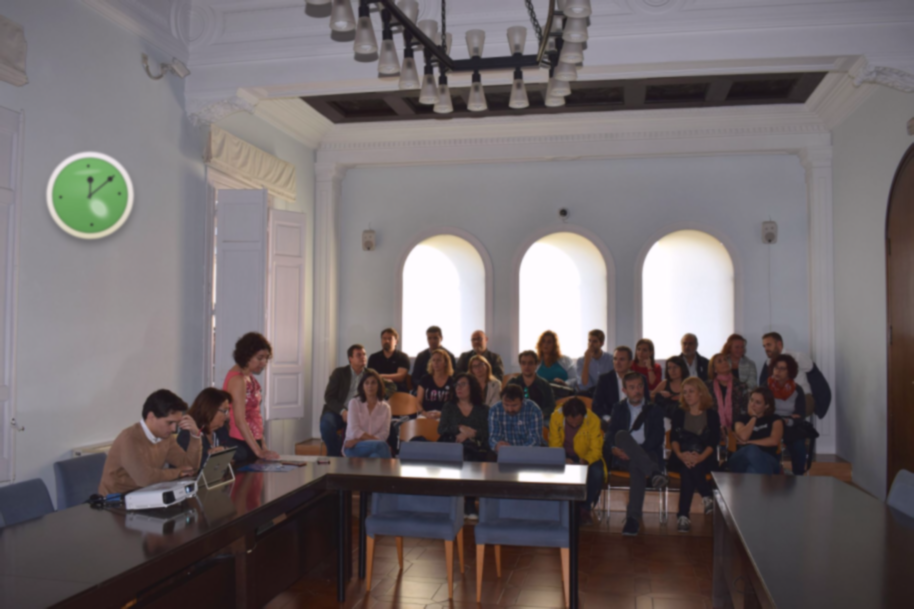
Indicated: 12 h 09 min
